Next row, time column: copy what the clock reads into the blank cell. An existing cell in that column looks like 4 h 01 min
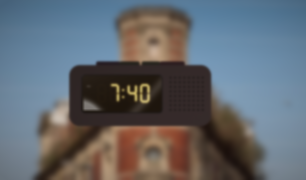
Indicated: 7 h 40 min
